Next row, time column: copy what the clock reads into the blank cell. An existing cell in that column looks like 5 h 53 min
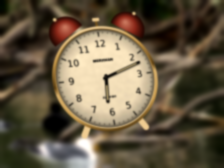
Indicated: 6 h 12 min
